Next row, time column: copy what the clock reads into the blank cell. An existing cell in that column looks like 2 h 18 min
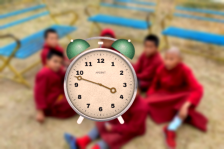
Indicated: 3 h 48 min
